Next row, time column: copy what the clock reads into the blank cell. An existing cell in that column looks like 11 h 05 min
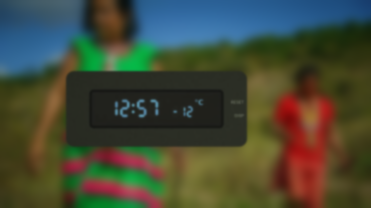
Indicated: 12 h 57 min
